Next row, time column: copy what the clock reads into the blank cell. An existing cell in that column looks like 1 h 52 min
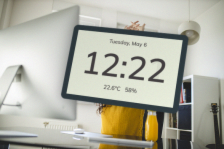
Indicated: 12 h 22 min
